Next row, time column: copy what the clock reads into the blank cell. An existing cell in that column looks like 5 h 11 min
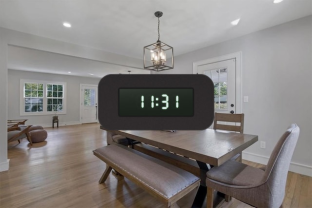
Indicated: 11 h 31 min
